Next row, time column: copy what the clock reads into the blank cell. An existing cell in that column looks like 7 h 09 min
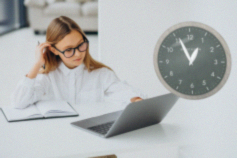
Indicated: 12 h 56 min
